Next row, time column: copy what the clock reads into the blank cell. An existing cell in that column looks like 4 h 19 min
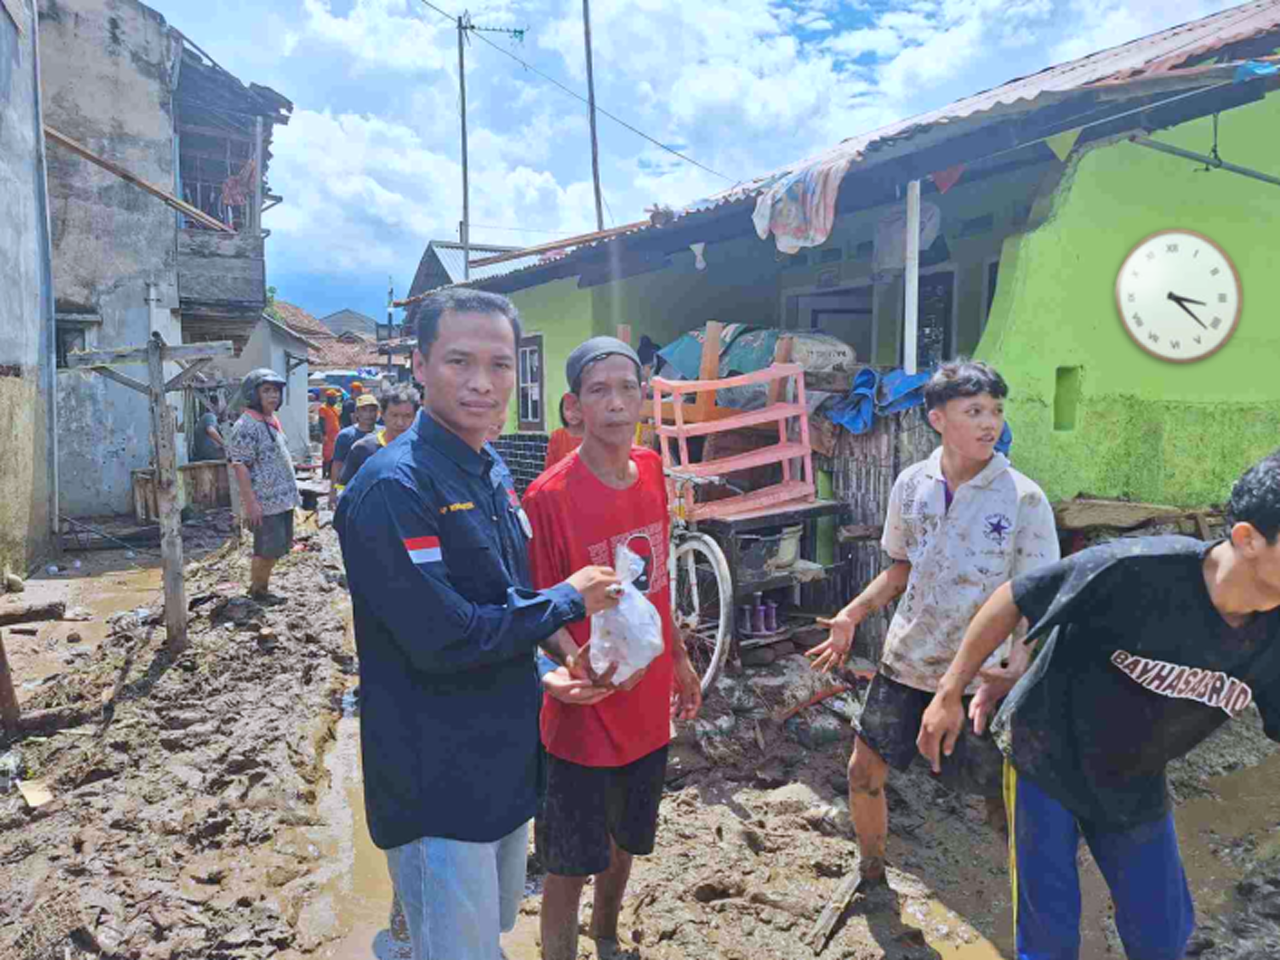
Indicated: 3 h 22 min
